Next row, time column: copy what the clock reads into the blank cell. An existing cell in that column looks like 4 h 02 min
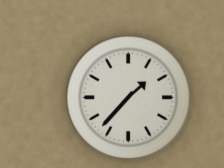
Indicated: 1 h 37 min
